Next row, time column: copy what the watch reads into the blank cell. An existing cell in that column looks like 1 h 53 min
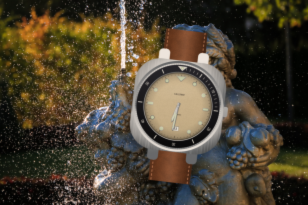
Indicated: 6 h 31 min
